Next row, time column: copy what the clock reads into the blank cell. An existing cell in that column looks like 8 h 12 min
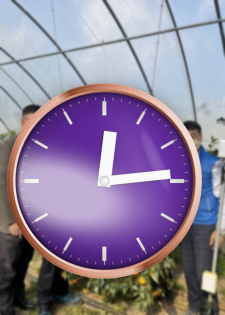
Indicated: 12 h 14 min
